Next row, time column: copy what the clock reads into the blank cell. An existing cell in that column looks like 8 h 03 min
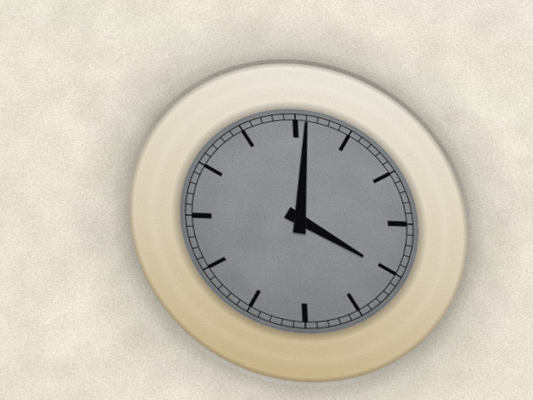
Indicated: 4 h 01 min
